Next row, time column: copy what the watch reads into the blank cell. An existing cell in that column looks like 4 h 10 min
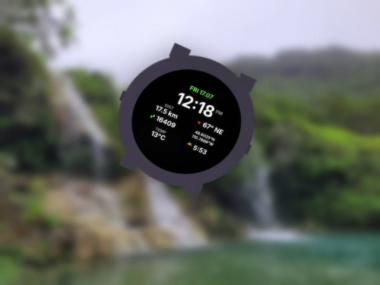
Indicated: 12 h 18 min
